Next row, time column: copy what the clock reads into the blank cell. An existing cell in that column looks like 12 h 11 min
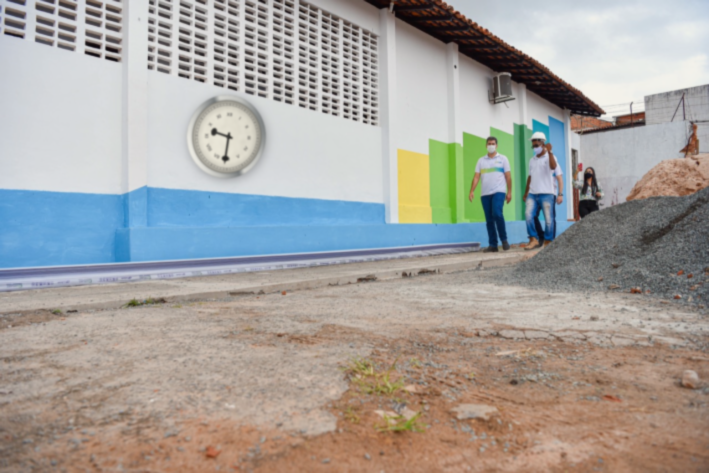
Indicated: 9 h 31 min
